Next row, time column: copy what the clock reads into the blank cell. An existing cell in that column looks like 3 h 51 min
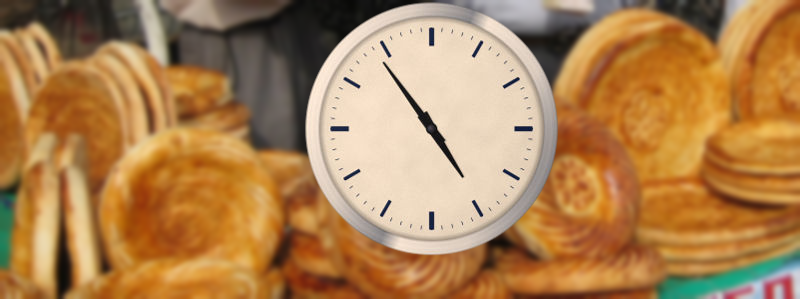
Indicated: 4 h 54 min
